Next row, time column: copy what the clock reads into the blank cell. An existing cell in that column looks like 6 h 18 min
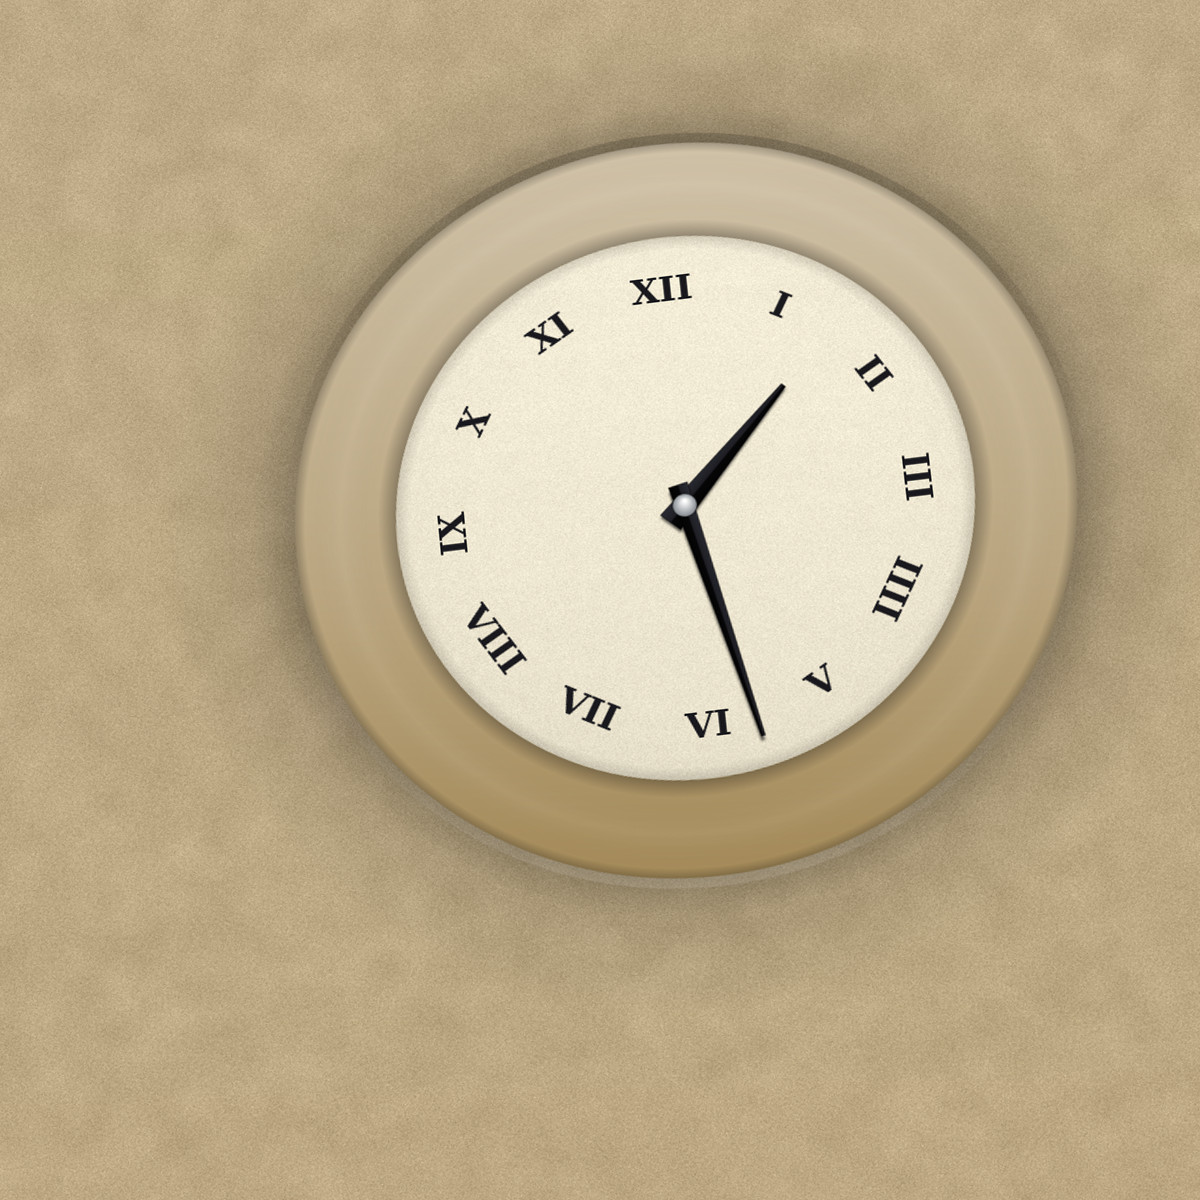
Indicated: 1 h 28 min
